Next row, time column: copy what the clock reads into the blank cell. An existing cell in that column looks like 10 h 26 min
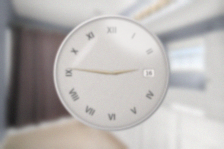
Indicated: 2 h 46 min
